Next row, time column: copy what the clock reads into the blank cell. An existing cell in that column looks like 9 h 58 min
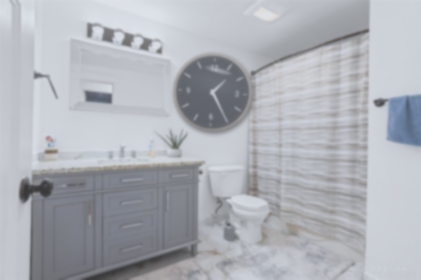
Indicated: 1 h 25 min
